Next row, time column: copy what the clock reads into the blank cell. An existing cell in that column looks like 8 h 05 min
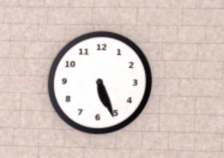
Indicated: 5 h 26 min
